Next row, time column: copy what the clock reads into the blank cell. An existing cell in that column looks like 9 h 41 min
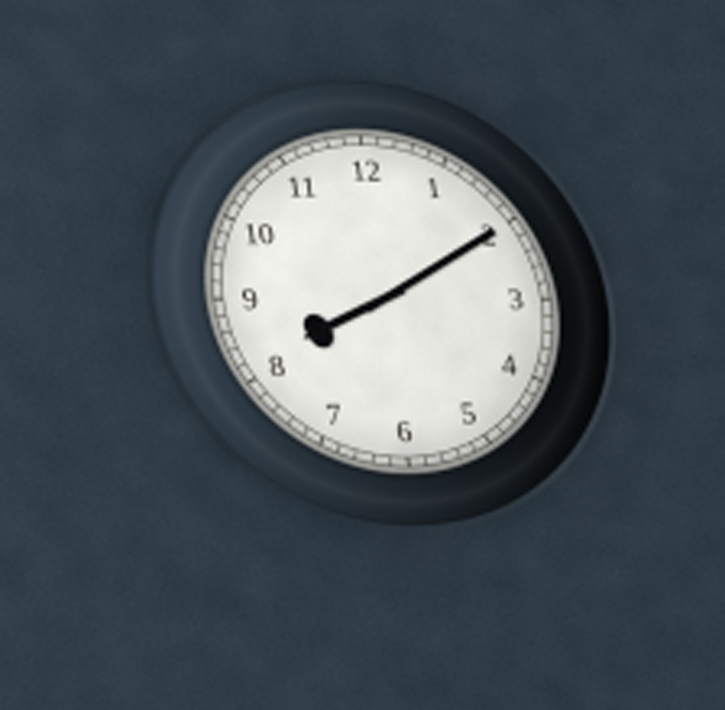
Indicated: 8 h 10 min
